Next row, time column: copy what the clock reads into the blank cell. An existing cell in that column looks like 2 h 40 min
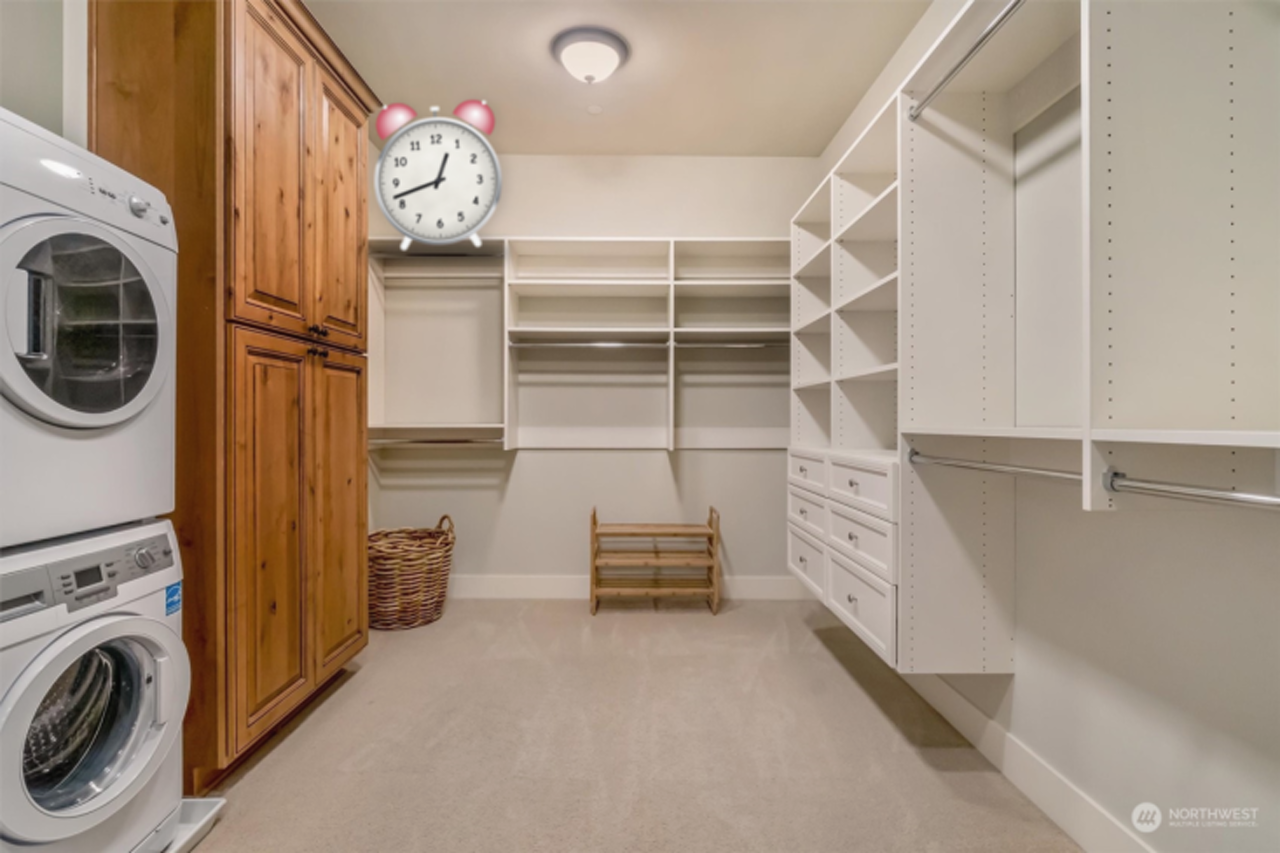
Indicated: 12 h 42 min
